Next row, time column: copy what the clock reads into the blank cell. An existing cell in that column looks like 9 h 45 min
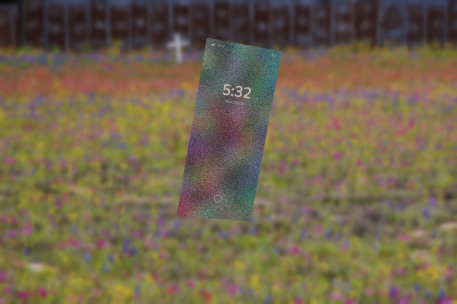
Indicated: 5 h 32 min
